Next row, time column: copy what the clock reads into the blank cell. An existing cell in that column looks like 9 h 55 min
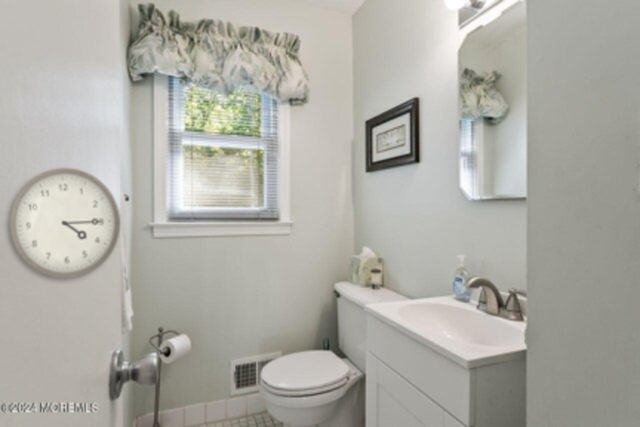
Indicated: 4 h 15 min
